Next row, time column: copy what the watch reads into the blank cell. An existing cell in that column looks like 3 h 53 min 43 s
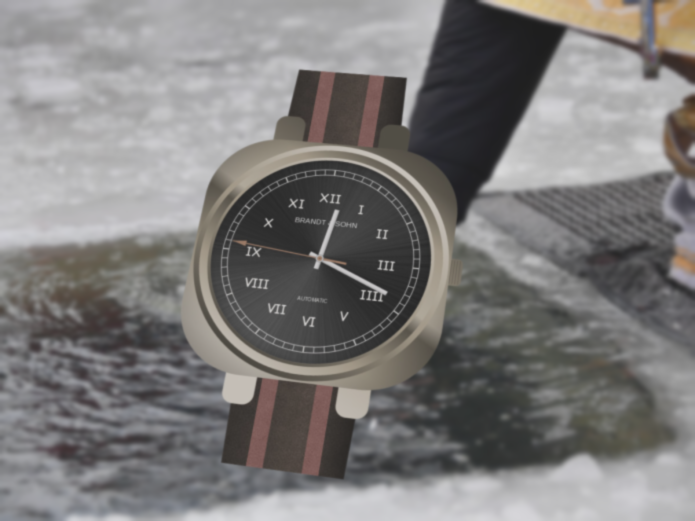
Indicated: 12 h 18 min 46 s
